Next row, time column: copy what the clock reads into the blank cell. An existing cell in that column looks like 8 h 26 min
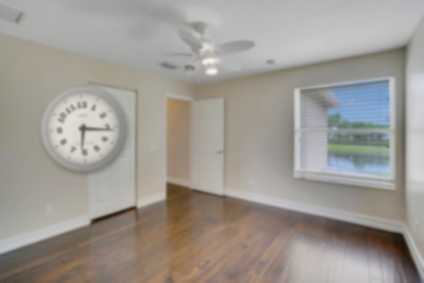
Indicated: 6 h 16 min
